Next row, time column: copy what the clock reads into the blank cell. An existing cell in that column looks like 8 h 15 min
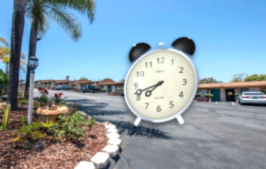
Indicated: 7 h 42 min
